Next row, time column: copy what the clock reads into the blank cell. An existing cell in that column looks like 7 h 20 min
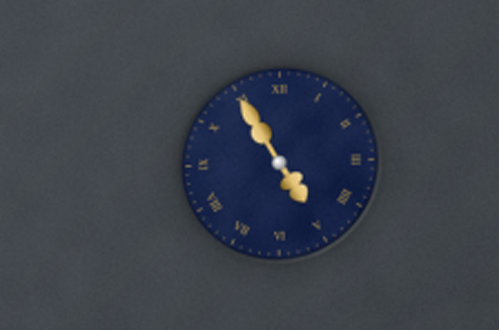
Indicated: 4 h 55 min
